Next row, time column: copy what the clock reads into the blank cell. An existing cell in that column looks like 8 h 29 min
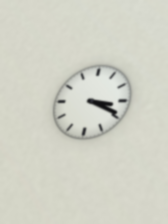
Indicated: 3 h 19 min
